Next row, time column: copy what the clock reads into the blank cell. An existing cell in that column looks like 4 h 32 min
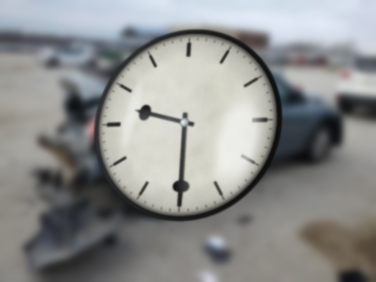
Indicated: 9 h 30 min
